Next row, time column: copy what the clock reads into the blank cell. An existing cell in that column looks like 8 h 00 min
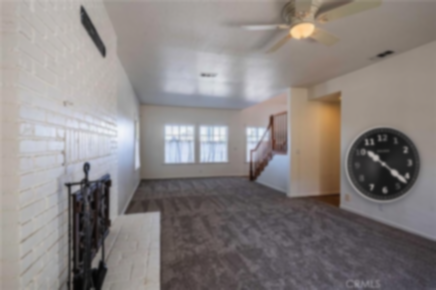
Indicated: 10 h 22 min
